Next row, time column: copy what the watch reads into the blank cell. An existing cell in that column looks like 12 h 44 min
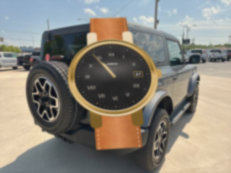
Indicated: 10 h 54 min
